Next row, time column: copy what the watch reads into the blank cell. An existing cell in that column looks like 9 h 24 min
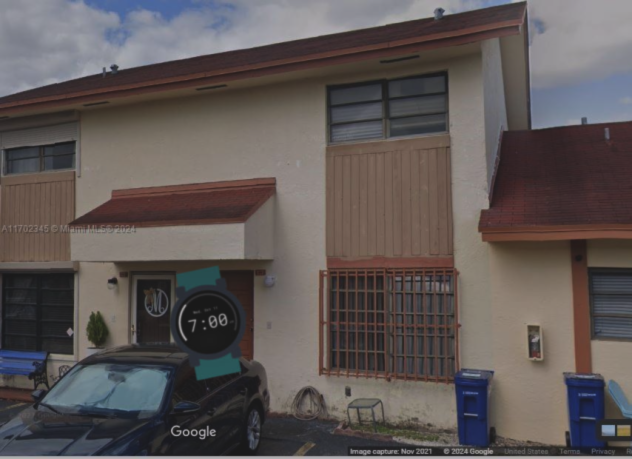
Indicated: 7 h 00 min
